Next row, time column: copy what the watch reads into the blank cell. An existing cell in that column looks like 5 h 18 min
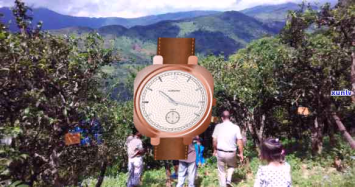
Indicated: 10 h 17 min
